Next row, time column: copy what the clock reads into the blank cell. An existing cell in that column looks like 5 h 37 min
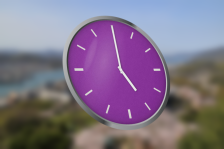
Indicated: 5 h 00 min
